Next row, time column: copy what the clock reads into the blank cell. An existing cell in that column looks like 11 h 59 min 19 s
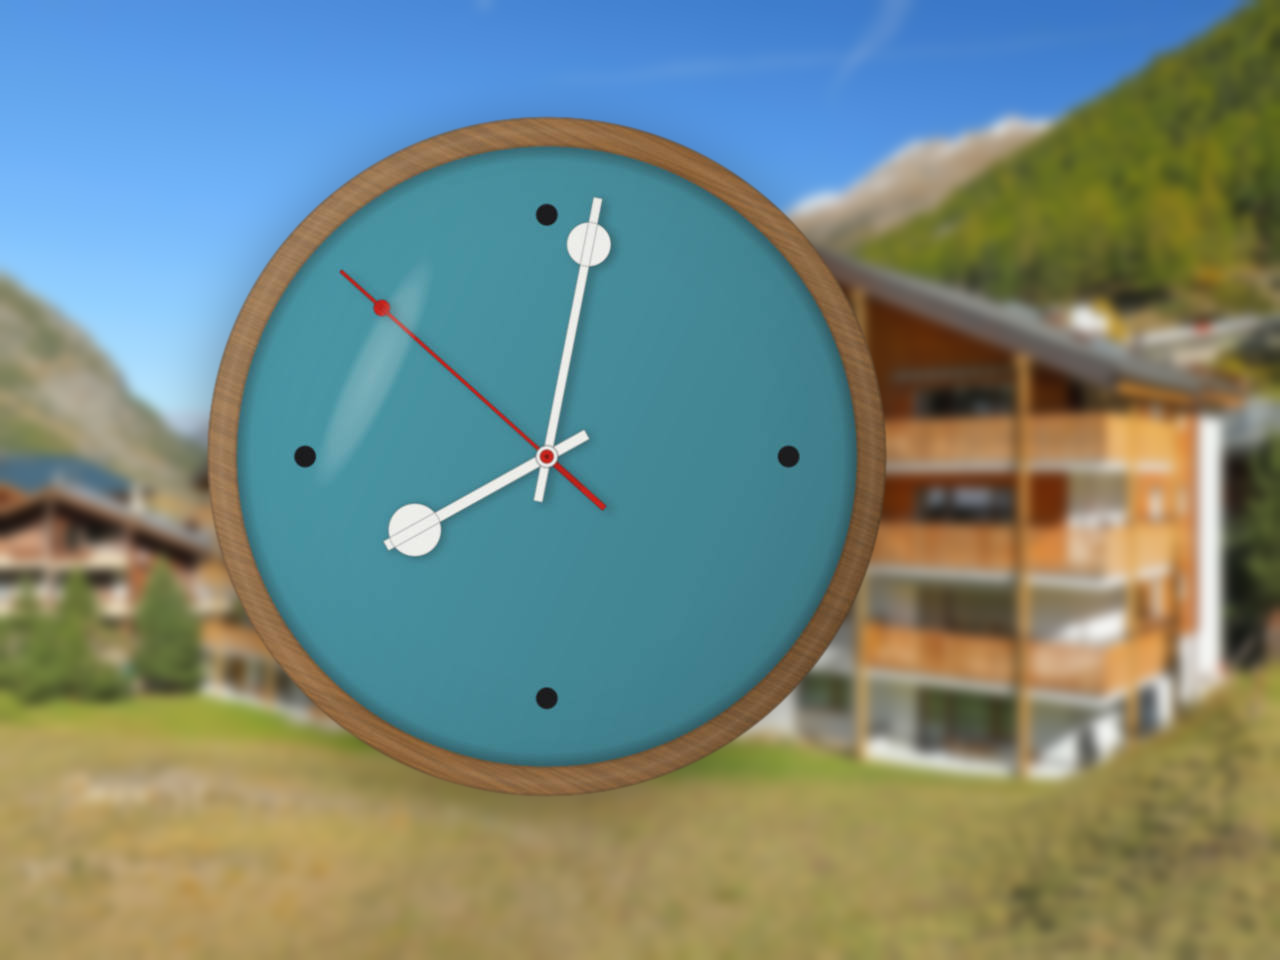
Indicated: 8 h 01 min 52 s
